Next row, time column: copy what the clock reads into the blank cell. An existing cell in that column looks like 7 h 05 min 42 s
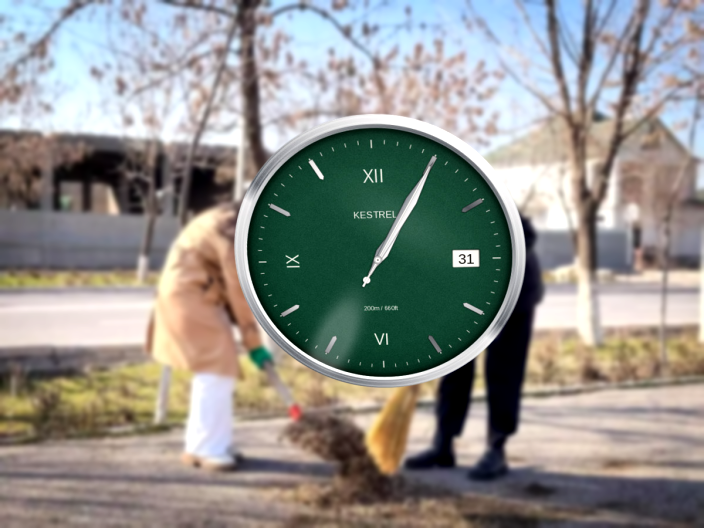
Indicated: 1 h 05 min 05 s
